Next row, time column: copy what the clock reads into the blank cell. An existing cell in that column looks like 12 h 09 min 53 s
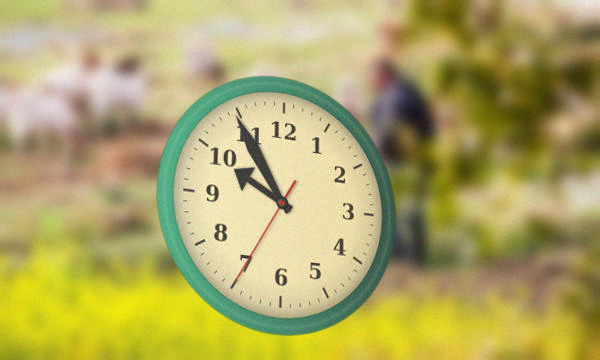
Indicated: 9 h 54 min 35 s
